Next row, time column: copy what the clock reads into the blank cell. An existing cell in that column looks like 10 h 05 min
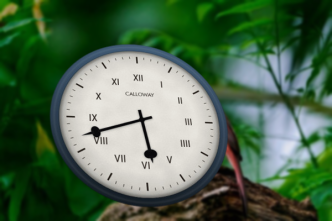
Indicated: 5 h 42 min
